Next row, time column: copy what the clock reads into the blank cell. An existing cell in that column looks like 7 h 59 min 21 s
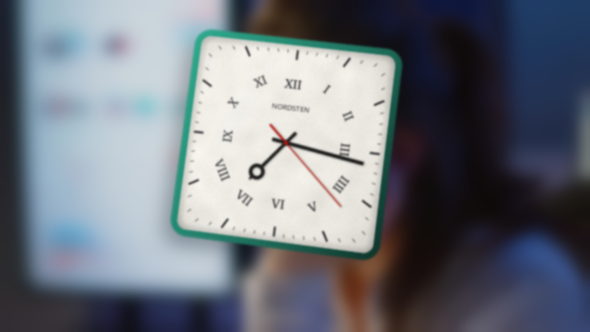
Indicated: 7 h 16 min 22 s
